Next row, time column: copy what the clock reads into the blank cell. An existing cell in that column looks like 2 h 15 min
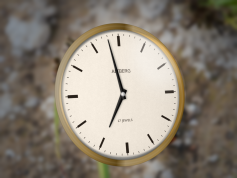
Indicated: 6 h 58 min
